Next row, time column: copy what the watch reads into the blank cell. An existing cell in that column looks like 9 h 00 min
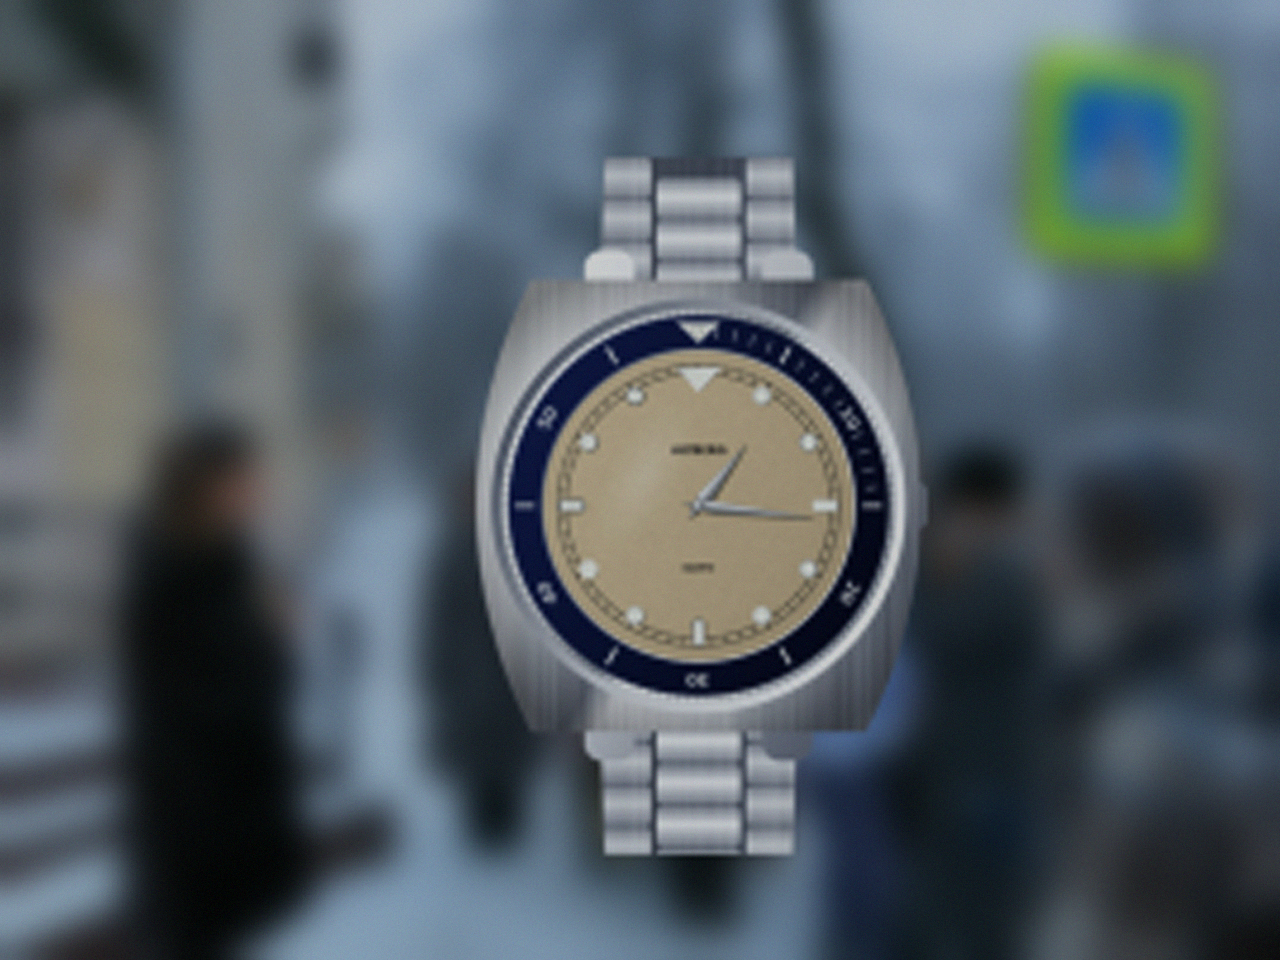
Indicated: 1 h 16 min
